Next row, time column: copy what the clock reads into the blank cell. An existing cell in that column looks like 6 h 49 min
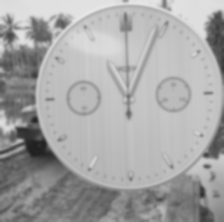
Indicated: 11 h 04 min
